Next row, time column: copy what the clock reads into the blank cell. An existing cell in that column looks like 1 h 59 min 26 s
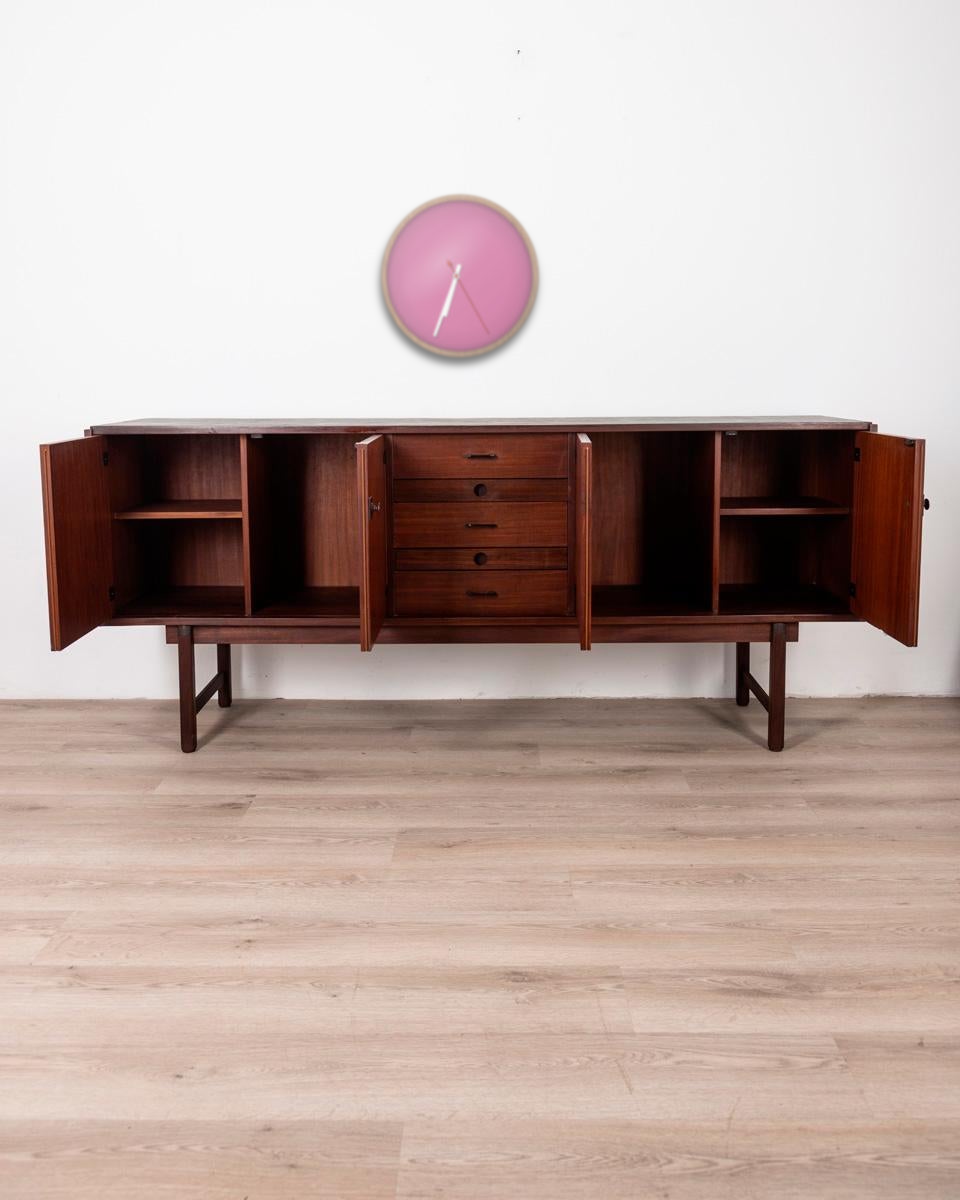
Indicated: 6 h 33 min 25 s
